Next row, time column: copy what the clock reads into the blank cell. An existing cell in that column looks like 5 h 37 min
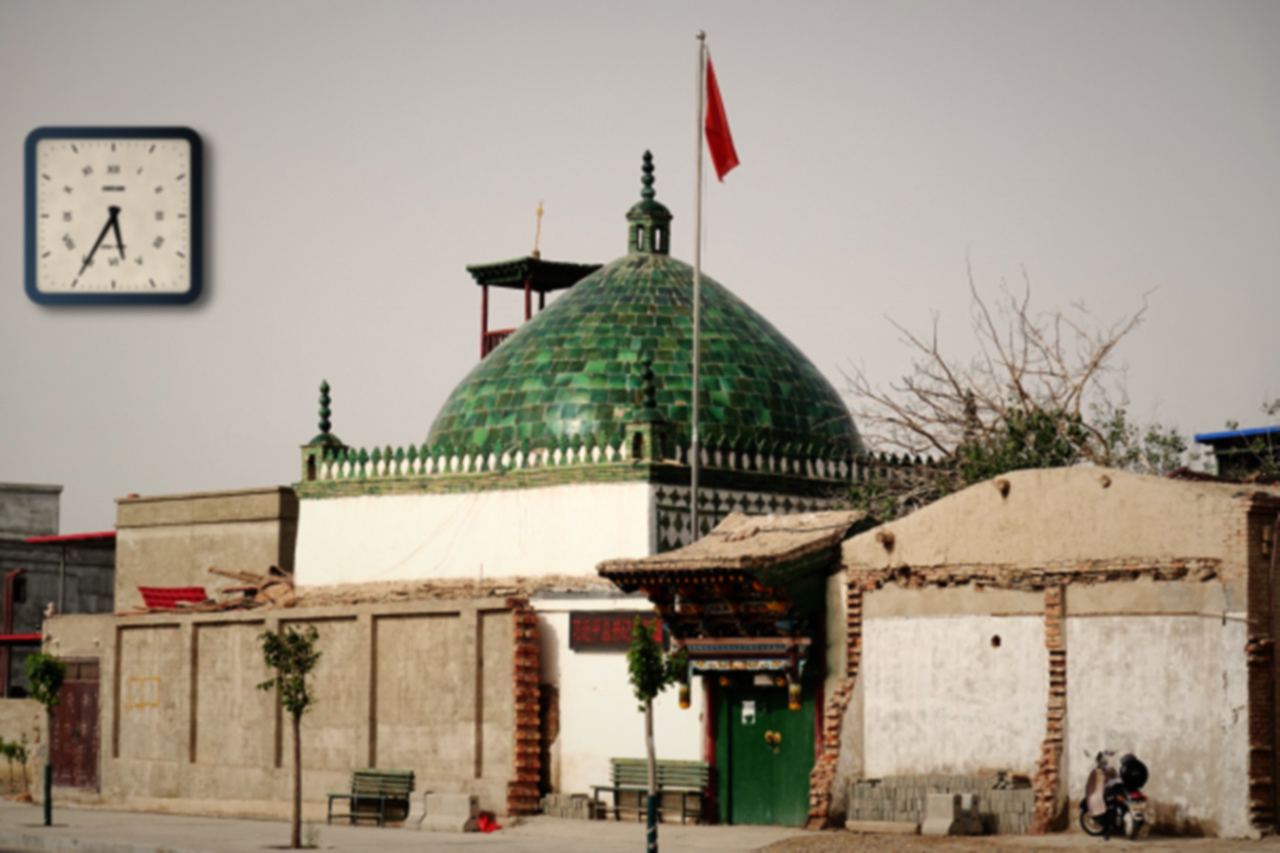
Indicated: 5 h 35 min
